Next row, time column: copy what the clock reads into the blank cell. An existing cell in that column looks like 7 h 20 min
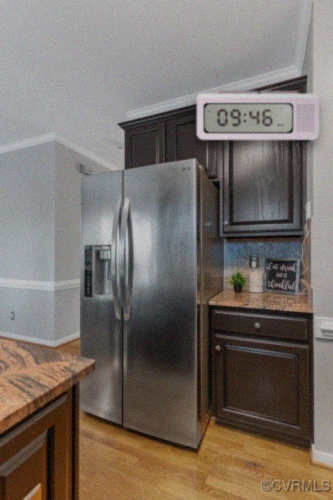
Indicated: 9 h 46 min
